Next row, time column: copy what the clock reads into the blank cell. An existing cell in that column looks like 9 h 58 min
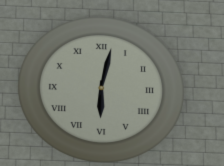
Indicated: 6 h 02 min
